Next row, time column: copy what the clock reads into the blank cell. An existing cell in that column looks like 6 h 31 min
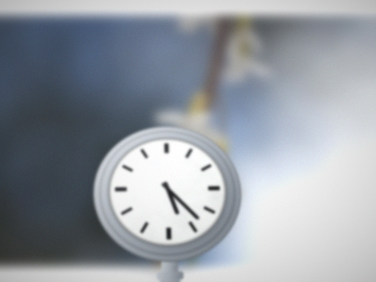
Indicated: 5 h 23 min
